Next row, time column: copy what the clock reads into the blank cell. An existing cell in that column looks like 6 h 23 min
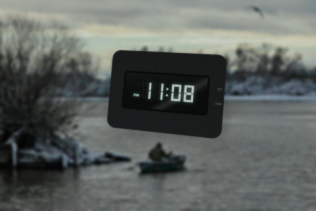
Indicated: 11 h 08 min
